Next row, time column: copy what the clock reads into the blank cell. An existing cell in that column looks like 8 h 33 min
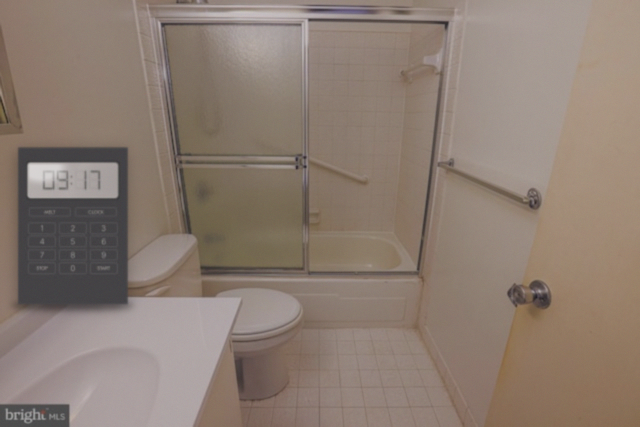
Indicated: 9 h 17 min
